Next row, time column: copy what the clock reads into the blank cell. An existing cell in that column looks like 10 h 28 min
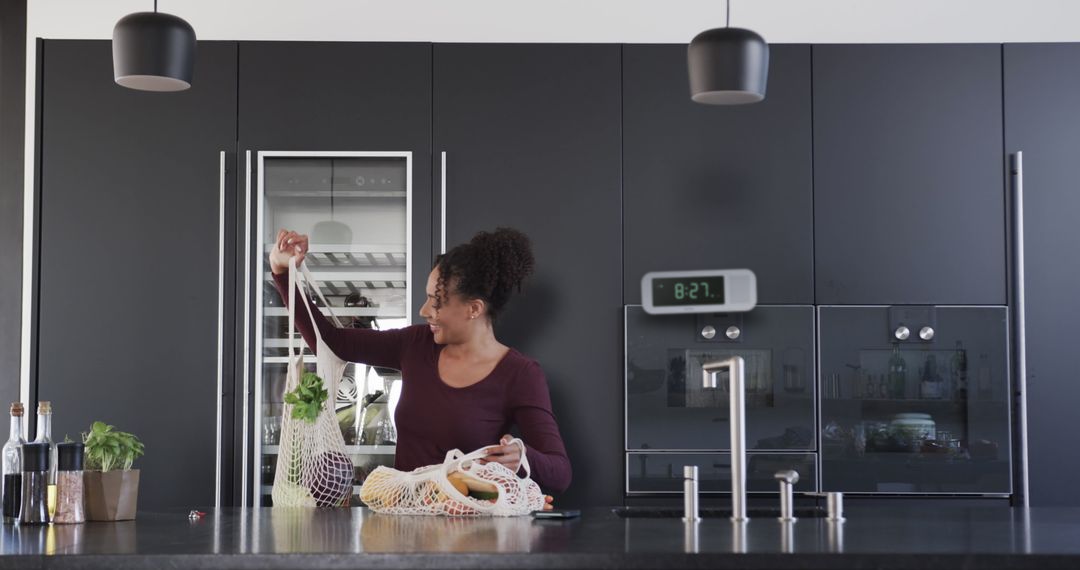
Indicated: 8 h 27 min
